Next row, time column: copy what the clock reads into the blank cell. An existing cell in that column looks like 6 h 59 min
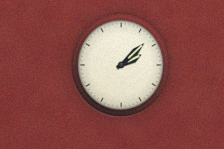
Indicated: 2 h 08 min
